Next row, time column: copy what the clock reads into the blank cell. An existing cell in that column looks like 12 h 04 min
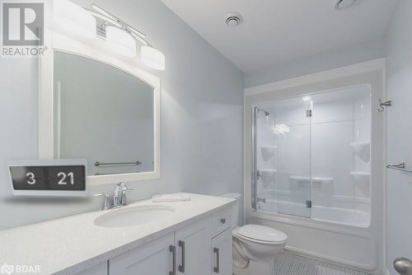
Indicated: 3 h 21 min
